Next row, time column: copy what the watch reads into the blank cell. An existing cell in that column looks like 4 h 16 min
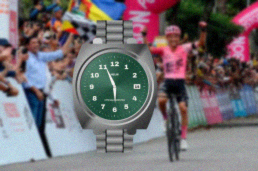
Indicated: 5 h 56 min
